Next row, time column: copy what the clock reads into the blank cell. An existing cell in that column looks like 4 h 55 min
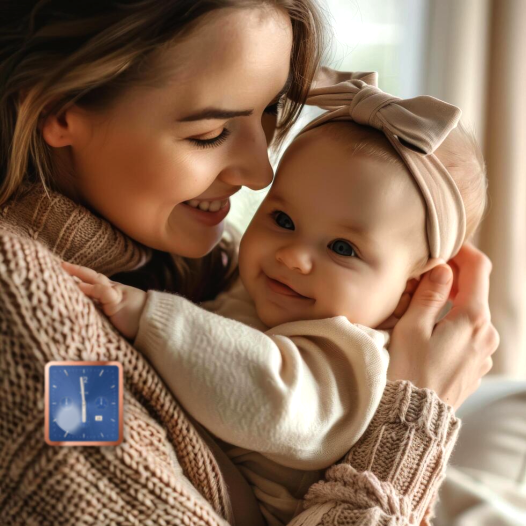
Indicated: 5 h 59 min
